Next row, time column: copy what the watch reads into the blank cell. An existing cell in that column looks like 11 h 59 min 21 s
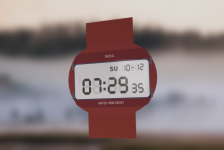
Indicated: 7 h 29 min 35 s
